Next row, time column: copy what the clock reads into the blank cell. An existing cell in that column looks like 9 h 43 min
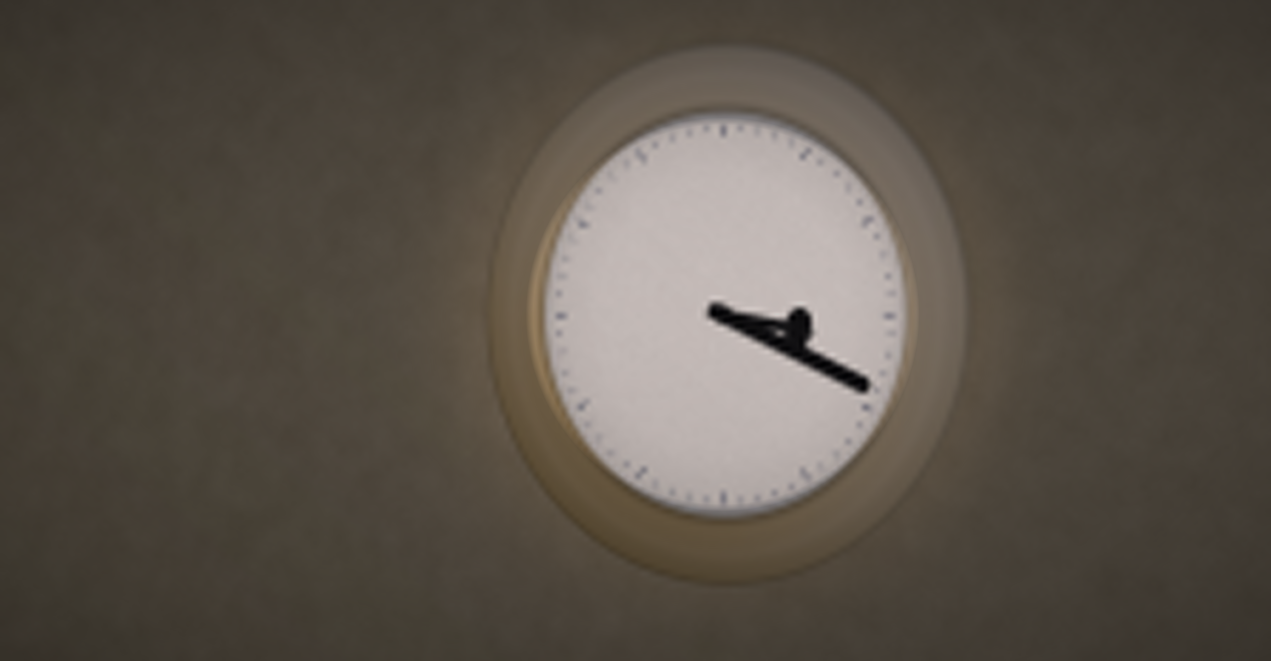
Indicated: 3 h 19 min
